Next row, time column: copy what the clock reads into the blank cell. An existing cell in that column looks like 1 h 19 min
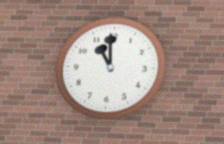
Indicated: 10 h 59 min
